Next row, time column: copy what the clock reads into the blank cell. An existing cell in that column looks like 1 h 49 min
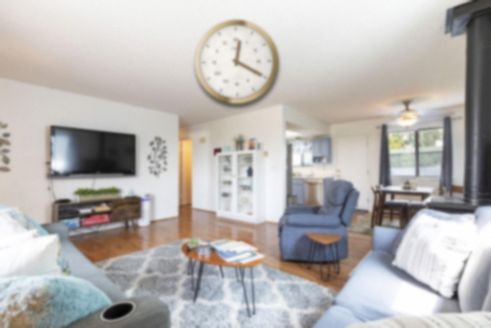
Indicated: 12 h 20 min
